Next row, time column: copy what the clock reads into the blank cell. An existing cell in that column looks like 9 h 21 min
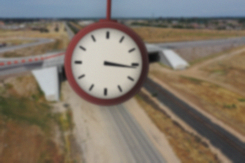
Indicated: 3 h 16 min
